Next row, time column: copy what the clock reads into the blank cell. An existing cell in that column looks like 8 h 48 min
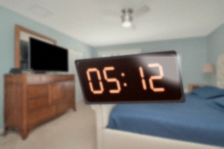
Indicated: 5 h 12 min
